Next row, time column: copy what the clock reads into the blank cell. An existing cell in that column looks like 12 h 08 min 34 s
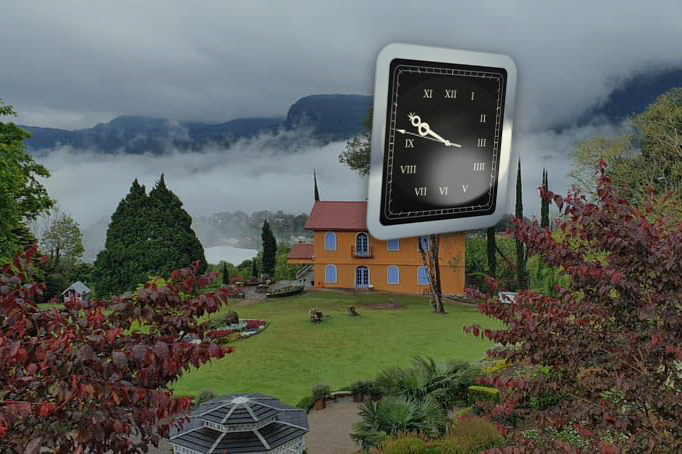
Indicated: 9 h 49 min 47 s
